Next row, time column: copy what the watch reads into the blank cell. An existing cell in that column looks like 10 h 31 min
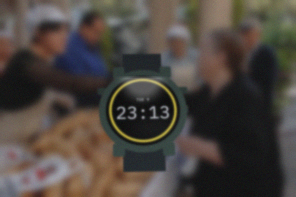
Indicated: 23 h 13 min
